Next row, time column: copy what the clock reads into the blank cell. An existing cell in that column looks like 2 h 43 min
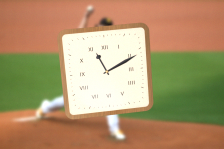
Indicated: 11 h 11 min
